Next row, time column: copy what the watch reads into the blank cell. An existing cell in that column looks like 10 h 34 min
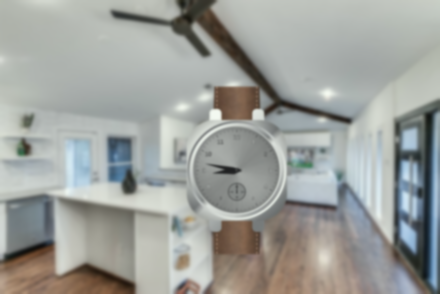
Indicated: 8 h 47 min
